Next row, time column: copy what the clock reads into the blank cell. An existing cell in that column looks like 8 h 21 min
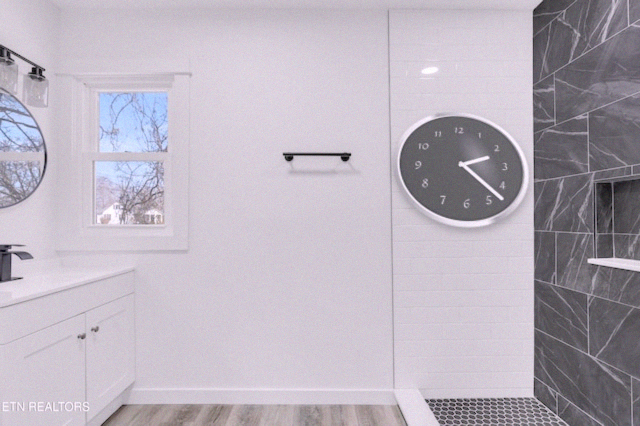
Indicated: 2 h 23 min
